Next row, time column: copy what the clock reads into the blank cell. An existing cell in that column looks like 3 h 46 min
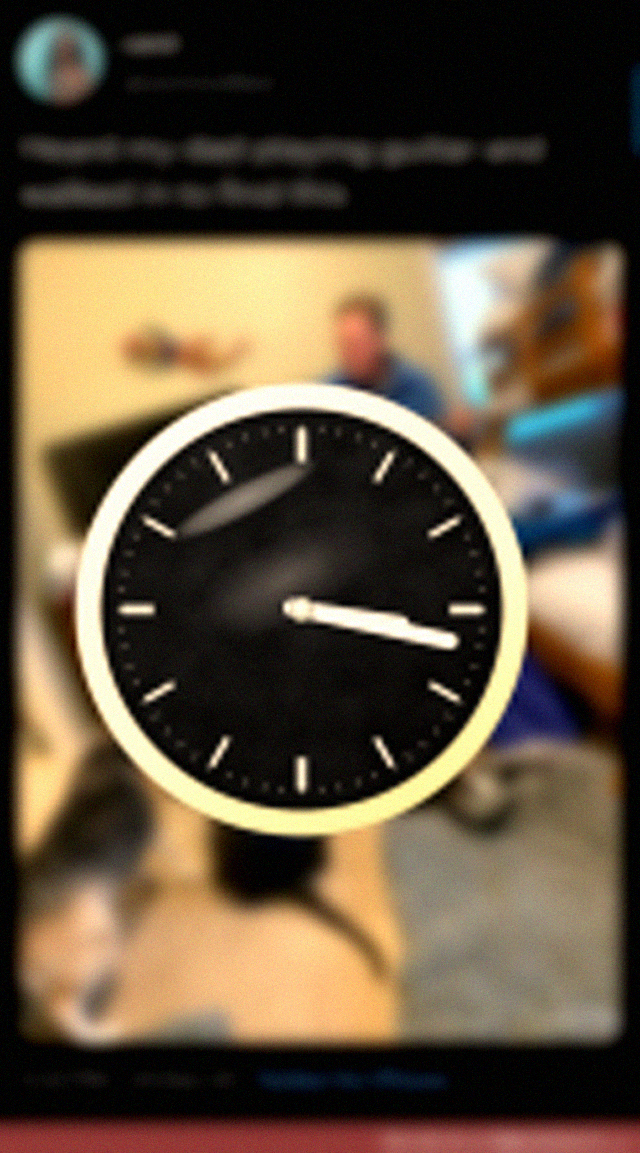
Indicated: 3 h 17 min
